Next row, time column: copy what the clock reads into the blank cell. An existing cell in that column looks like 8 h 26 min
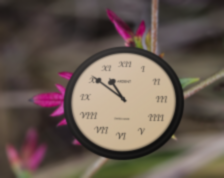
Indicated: 10 h 51 min
